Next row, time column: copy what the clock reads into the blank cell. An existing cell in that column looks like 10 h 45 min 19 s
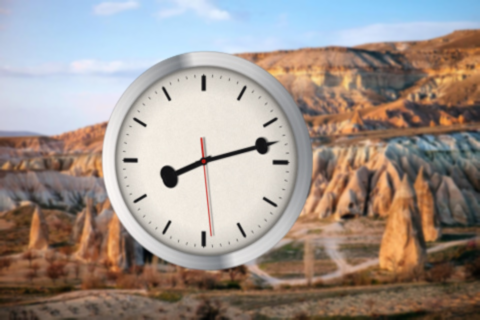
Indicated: 8 h 12 min 29 s
